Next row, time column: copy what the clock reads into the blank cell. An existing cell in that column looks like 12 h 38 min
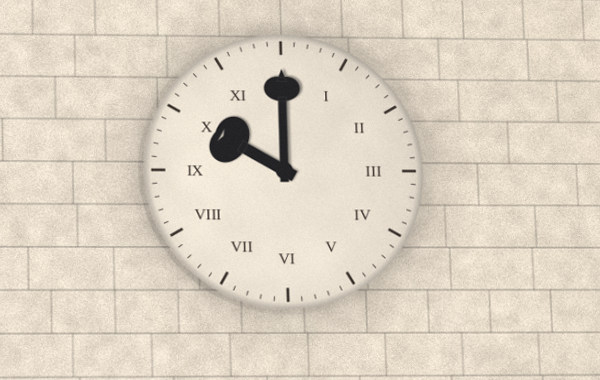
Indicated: 10 h 00 min
